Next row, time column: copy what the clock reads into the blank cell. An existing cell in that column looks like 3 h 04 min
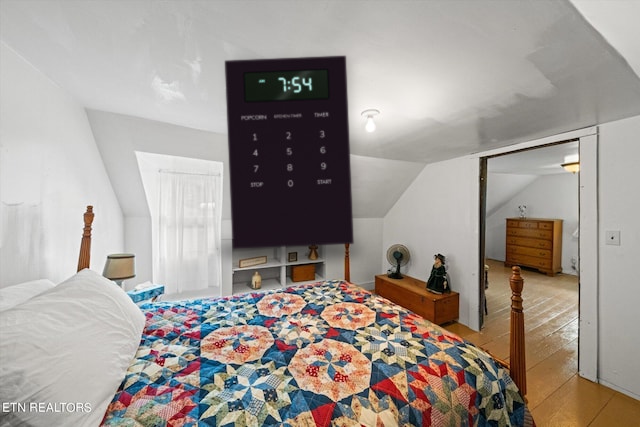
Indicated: 7 h 54 min
